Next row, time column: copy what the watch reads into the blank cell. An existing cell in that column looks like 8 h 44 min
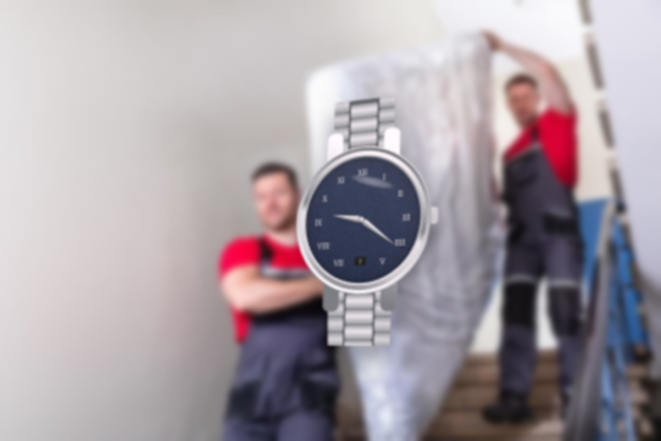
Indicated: 9 h 21 min
